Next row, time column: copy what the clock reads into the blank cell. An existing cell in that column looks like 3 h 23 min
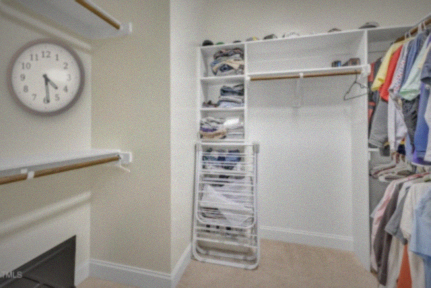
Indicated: 4 h 29 min
